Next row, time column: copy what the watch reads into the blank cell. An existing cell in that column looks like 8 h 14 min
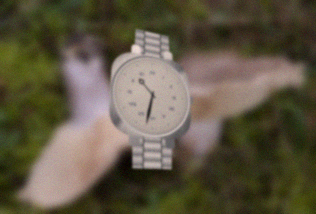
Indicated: 10 h 32 min
